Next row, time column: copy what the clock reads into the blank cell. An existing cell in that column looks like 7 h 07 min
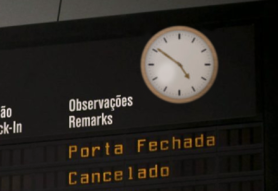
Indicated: 4 h 51 min
